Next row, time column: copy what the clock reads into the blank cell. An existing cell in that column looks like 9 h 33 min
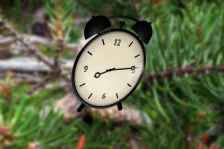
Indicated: 8 h 14 min
